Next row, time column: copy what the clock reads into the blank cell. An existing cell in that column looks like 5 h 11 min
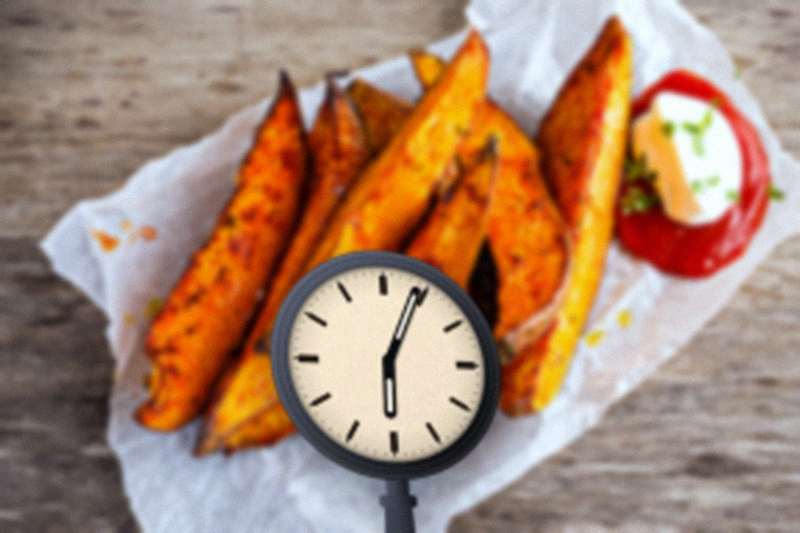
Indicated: 6 h 04 min
